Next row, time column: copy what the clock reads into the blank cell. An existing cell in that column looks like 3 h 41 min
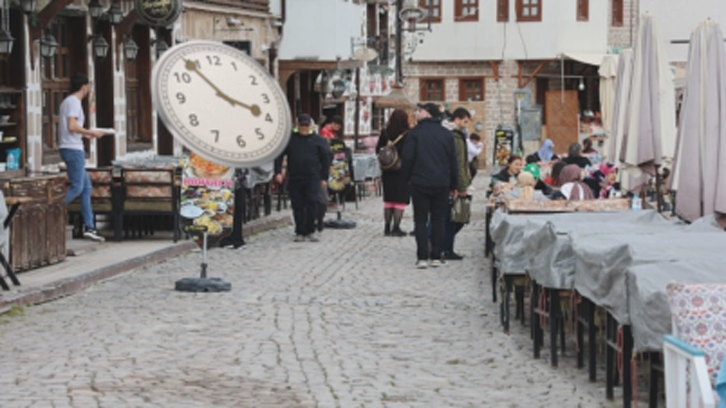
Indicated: 3 h 54 min
